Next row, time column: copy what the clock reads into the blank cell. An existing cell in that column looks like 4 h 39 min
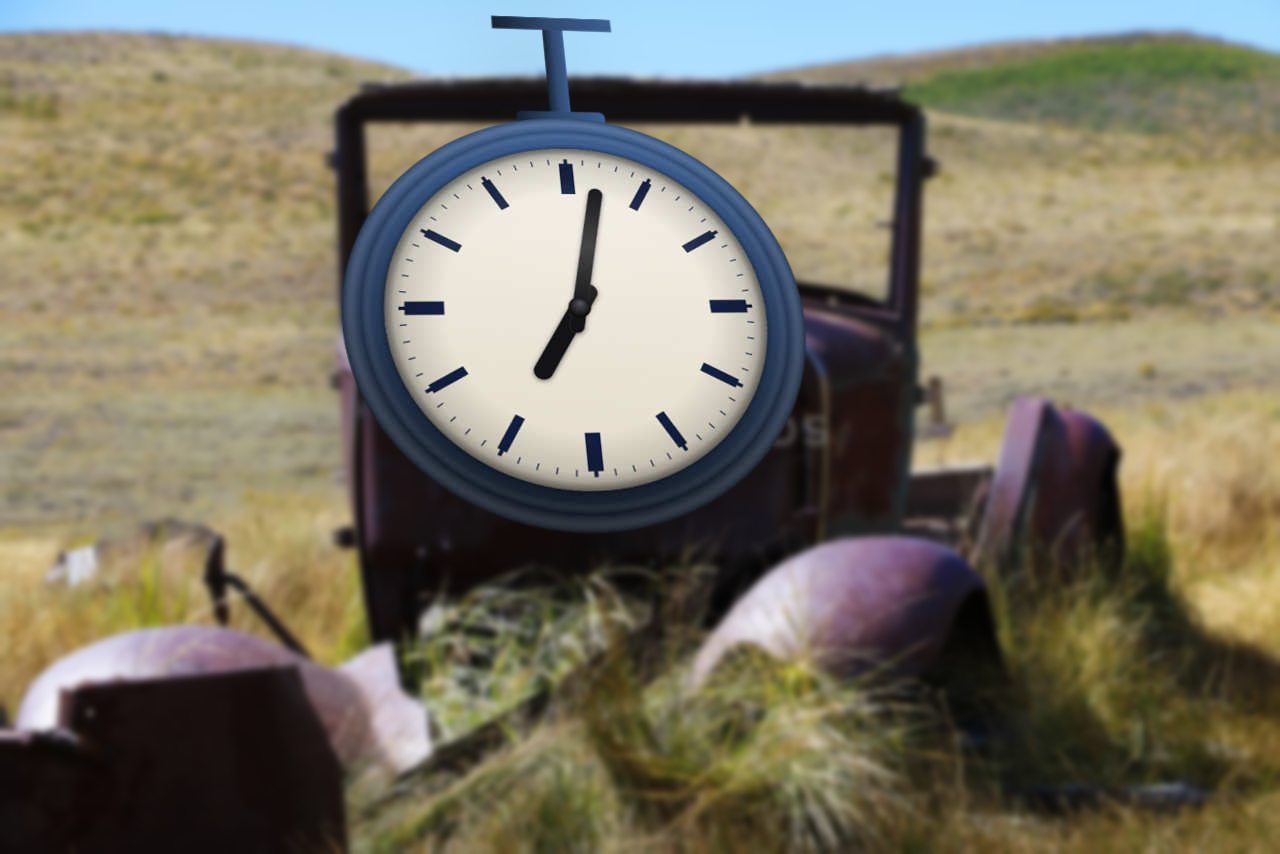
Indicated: 7 h 02 min
